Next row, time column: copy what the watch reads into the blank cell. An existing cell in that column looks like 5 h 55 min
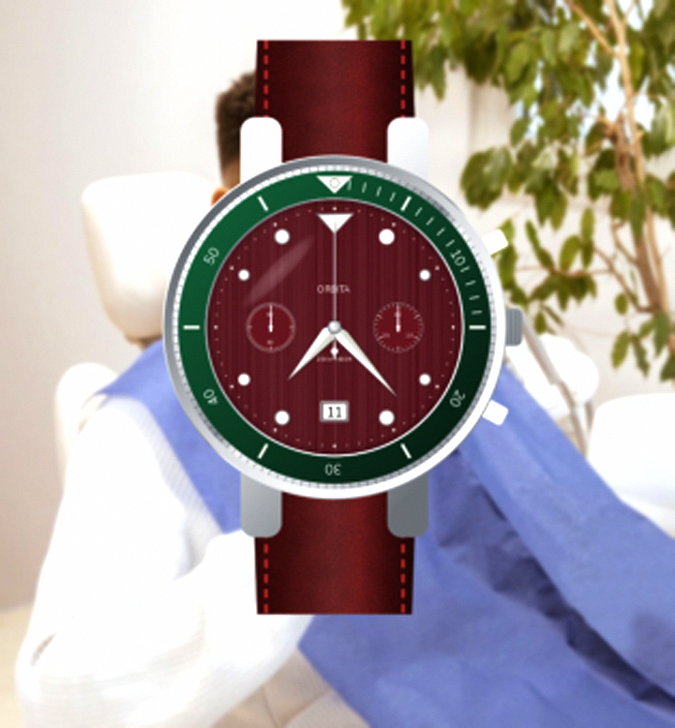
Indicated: 7 h 23 min
